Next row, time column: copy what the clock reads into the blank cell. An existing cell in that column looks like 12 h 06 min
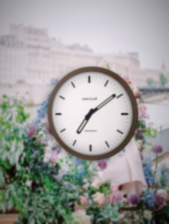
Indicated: 7 h 09 min
